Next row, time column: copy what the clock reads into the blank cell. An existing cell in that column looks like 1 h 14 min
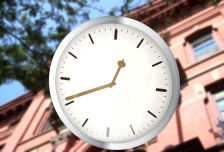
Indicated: 12 h 41 min
